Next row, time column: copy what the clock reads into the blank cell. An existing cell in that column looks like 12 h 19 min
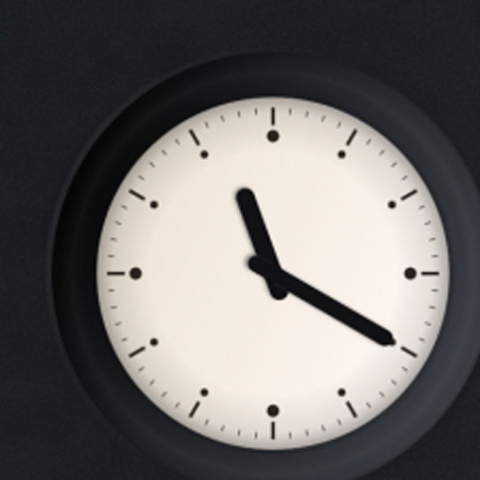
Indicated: 11 h 20 min
